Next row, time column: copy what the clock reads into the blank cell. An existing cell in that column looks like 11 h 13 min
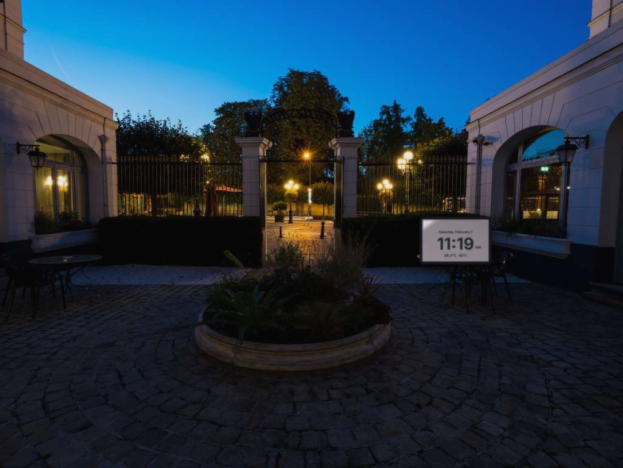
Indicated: 11 h 19 min
